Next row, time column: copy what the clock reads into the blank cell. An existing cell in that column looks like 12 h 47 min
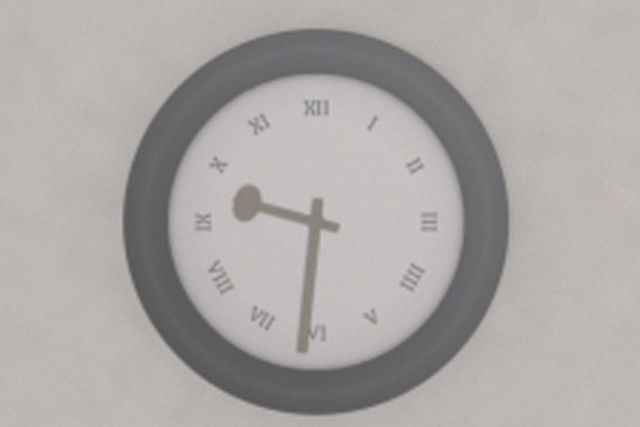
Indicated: 9 h 31 min
